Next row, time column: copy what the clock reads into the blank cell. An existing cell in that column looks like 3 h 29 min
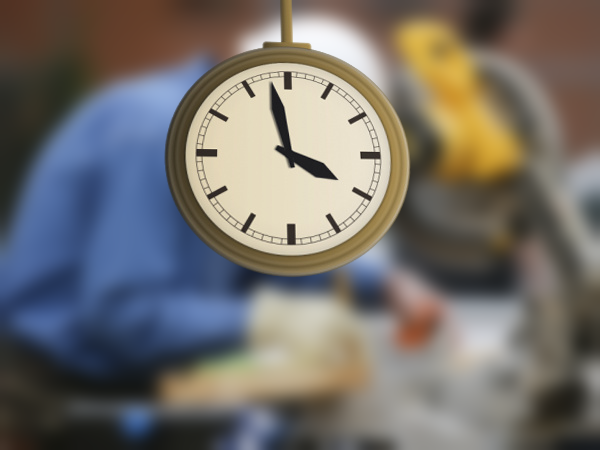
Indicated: 3 h 58 min
